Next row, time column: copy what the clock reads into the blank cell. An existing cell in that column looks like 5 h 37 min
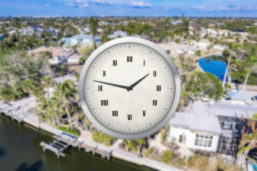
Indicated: 1 h 47 min
